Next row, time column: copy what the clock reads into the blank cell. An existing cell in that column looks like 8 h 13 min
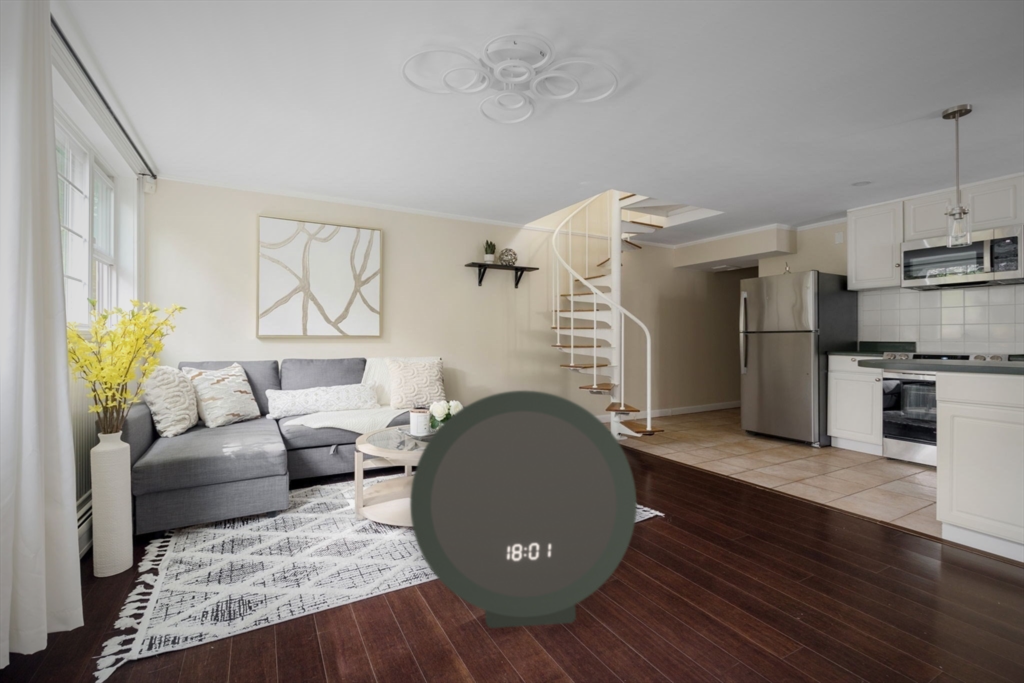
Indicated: 18 h 01 min
